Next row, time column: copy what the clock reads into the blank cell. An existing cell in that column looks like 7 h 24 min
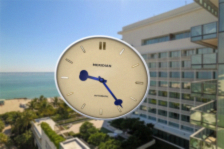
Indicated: 9 h 24 min
